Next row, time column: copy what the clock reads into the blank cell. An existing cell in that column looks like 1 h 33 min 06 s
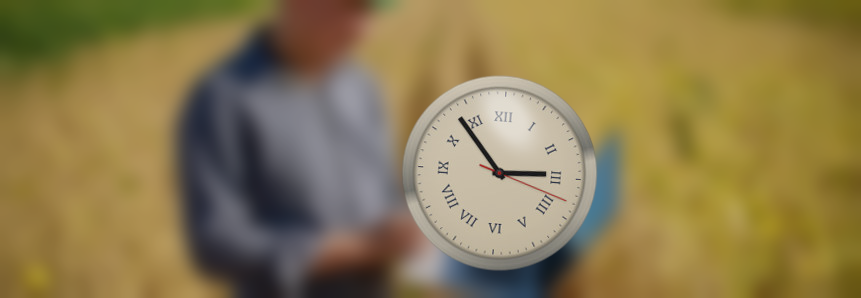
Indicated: 2 h 53 min 18 s
